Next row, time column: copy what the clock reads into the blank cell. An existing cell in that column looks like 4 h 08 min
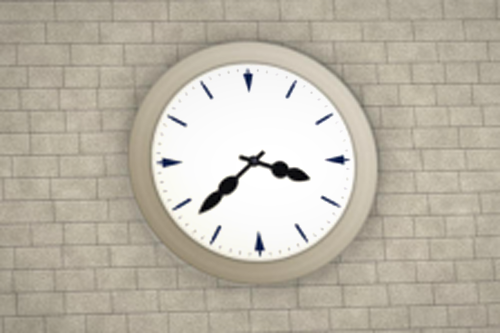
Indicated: 3 h 38 min
